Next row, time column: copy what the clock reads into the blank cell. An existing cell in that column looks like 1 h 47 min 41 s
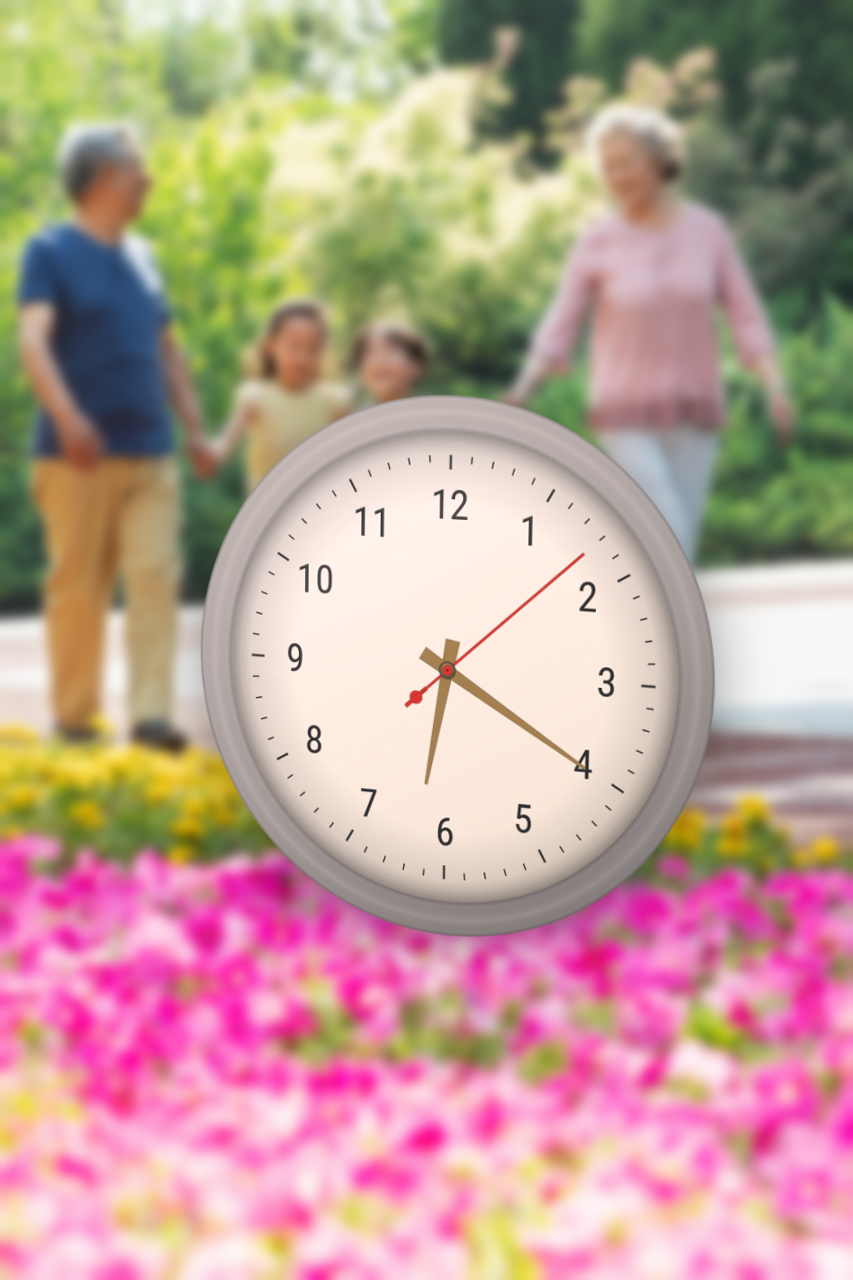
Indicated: 6 h 20 min 08 s
